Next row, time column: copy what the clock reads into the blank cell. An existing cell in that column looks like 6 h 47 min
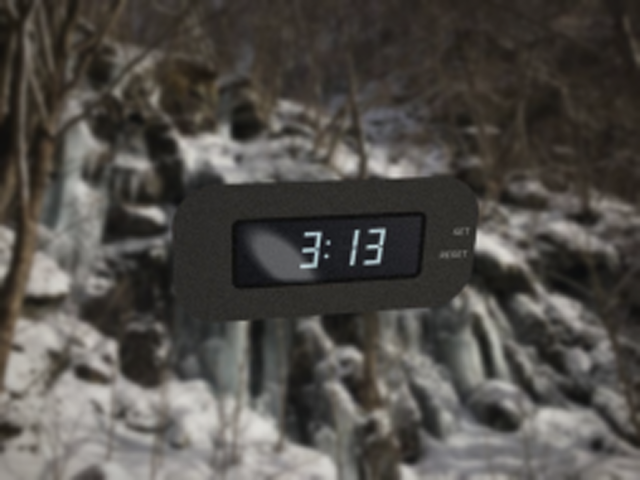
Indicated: 3 h 13 min
